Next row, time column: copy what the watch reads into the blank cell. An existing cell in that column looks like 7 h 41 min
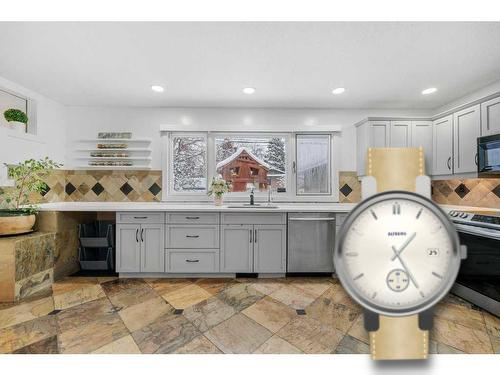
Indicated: 1 h 25 min
